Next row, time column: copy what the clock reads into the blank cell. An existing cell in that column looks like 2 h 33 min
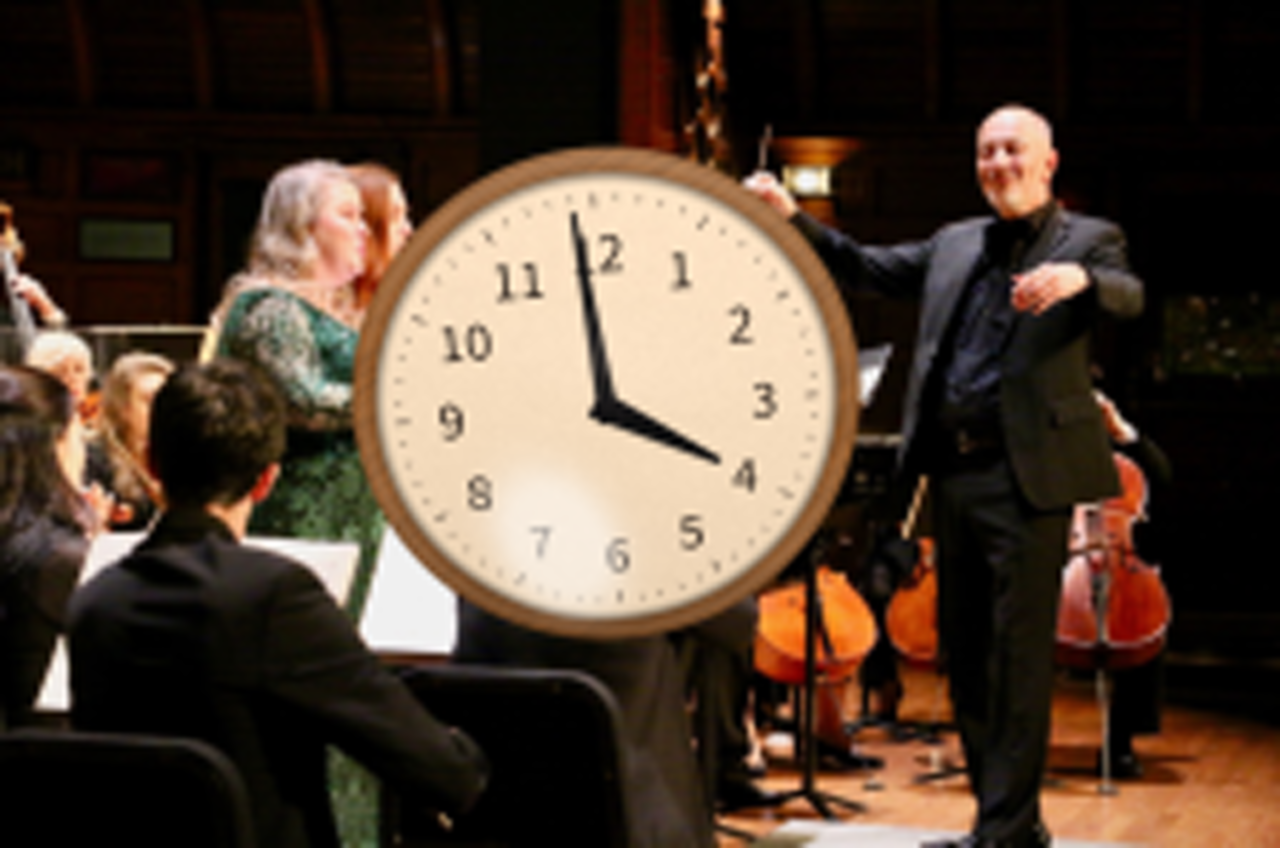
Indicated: 3 h 59 min
